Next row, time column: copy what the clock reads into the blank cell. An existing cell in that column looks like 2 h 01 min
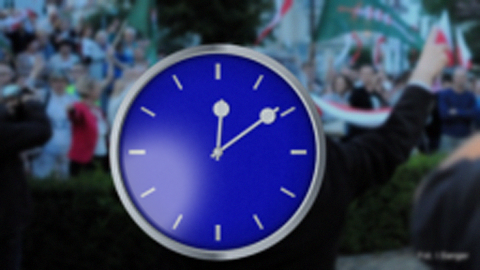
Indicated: 12 h 09 min
